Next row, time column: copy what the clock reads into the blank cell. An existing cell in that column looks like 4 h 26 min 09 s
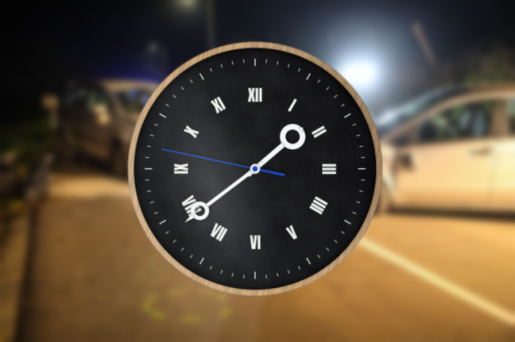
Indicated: 1 h 38 min 47 s
